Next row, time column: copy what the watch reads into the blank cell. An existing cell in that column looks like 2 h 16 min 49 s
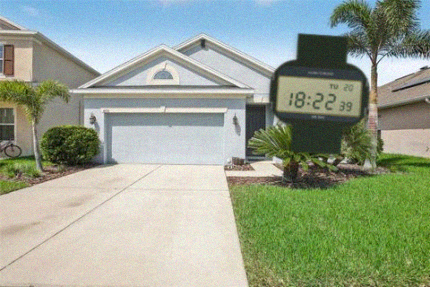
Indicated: 18 h 22 min 39 s
